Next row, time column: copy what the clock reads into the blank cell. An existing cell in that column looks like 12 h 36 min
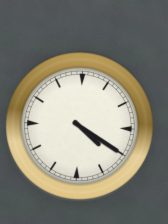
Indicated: 4 h 20 min
